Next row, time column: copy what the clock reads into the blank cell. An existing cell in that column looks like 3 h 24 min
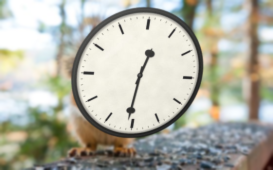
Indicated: 12 h 31 min
